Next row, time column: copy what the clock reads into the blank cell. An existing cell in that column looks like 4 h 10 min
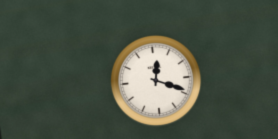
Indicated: 12 h 19 min
